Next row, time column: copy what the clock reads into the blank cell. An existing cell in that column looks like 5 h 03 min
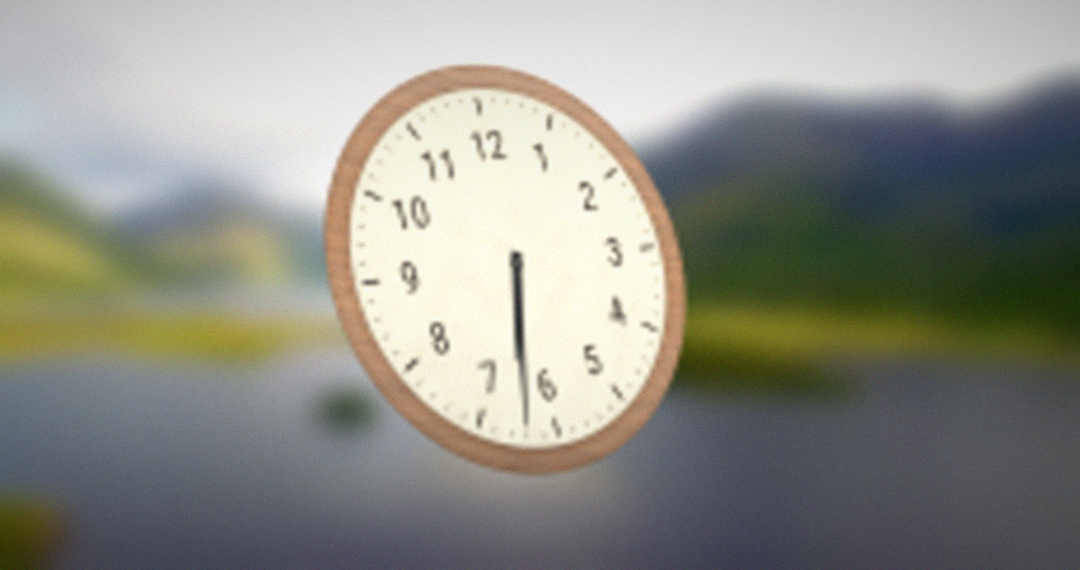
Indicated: 6 h 32 min
